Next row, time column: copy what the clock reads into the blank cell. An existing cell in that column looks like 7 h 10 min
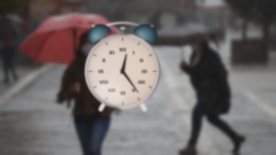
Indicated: 12 h 24 min
